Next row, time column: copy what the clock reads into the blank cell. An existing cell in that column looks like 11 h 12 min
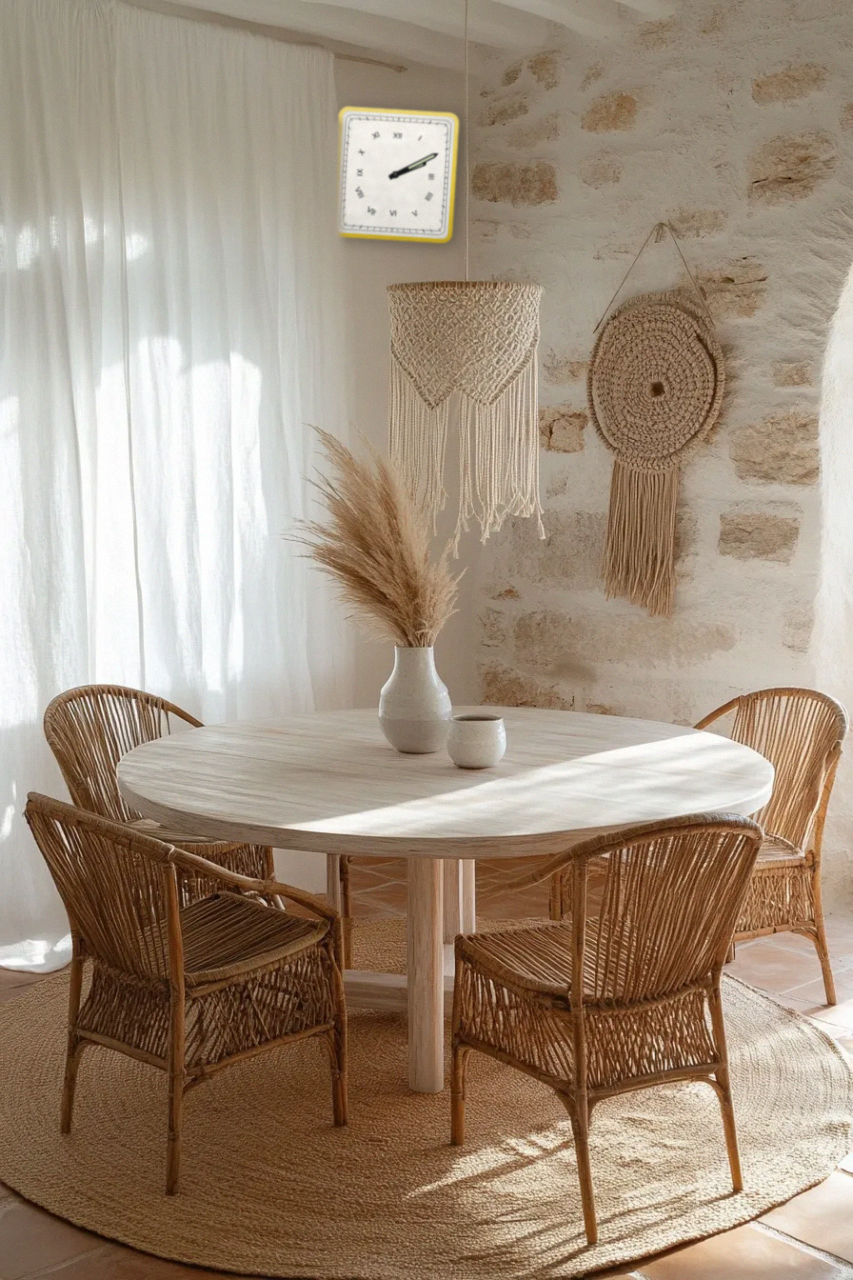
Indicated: 2 h 10 min
